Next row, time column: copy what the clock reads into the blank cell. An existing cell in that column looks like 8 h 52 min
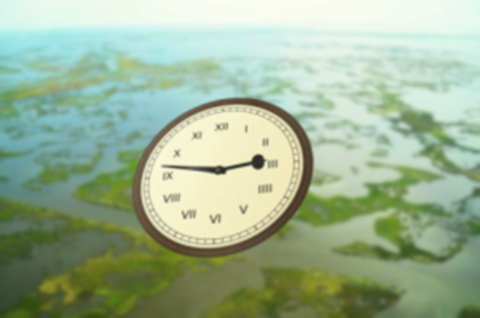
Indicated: 2 h 47 min
